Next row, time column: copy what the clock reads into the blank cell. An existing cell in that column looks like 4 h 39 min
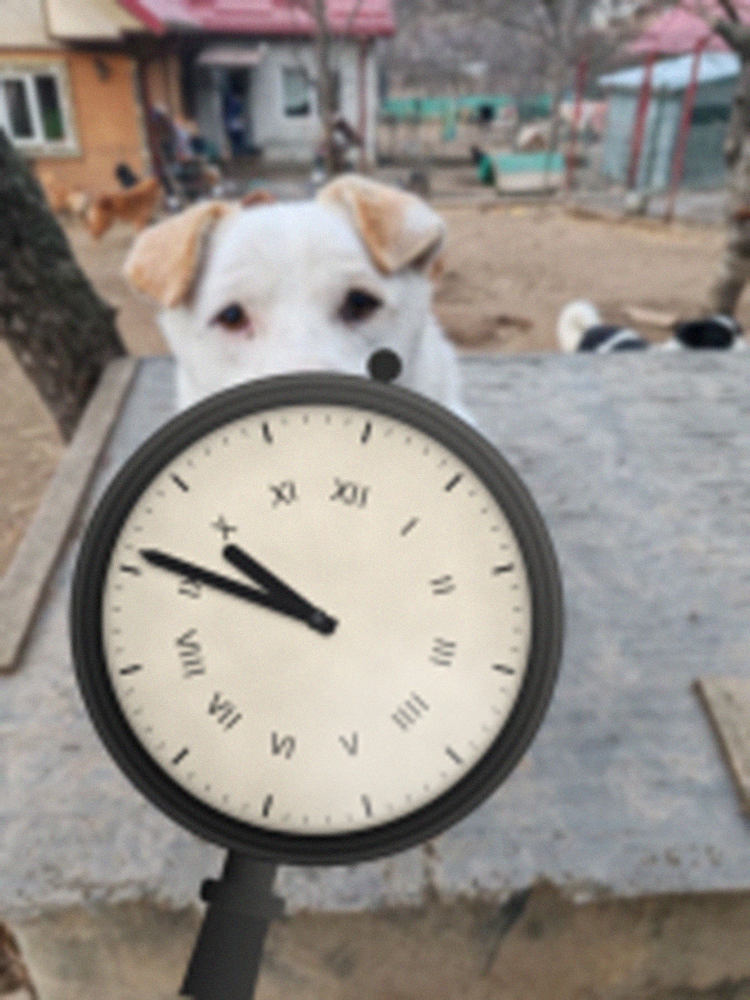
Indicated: 9 h 46 min
